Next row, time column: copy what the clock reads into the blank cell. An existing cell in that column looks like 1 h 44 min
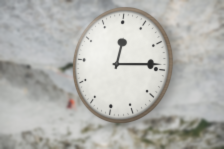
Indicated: 12 h 14 min
